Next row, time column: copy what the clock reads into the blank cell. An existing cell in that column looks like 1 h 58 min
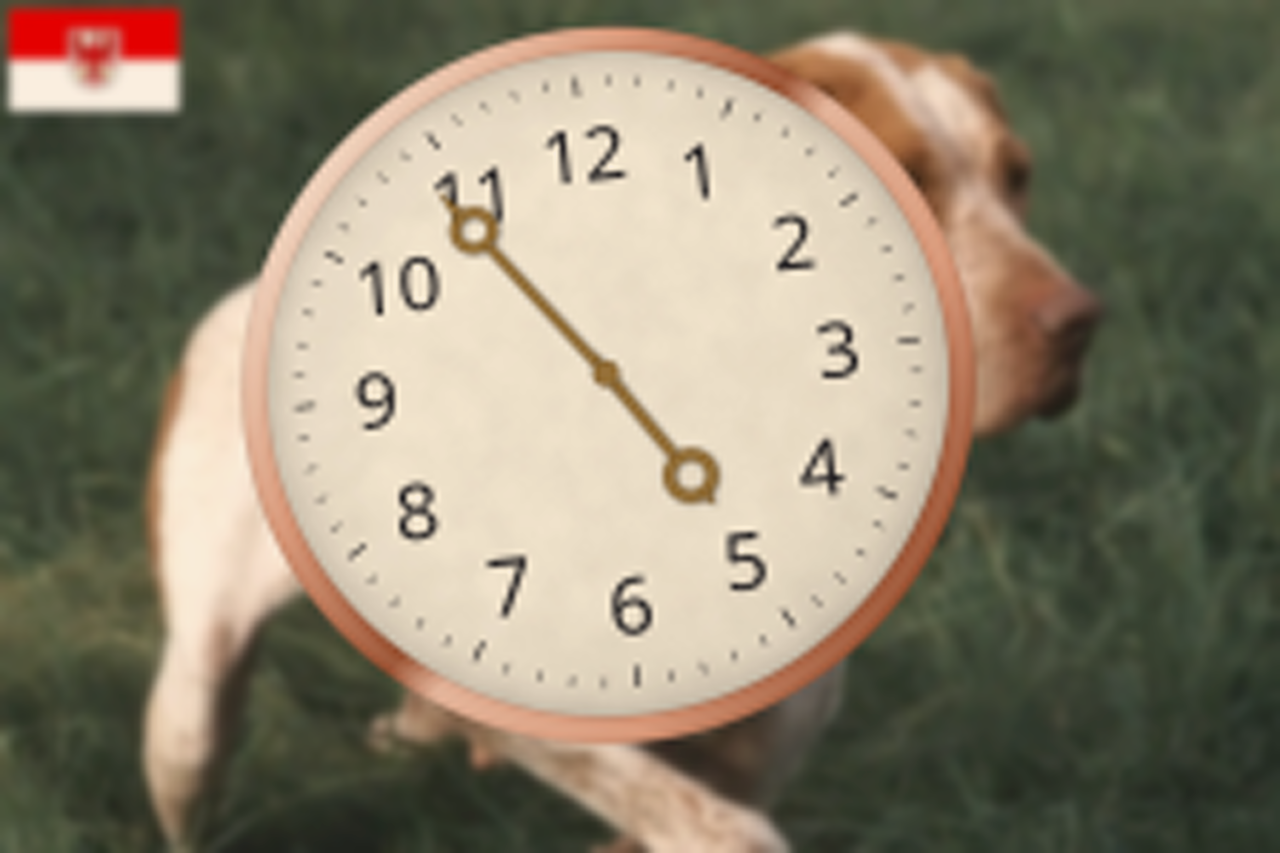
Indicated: 4 h 54 min
